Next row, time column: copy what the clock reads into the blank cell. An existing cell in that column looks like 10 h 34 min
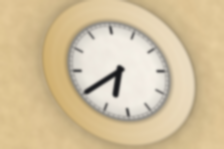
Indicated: 6 h 40 min
